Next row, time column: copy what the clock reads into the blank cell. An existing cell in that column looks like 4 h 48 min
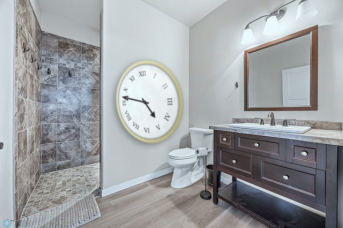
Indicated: 4 h 47 min
